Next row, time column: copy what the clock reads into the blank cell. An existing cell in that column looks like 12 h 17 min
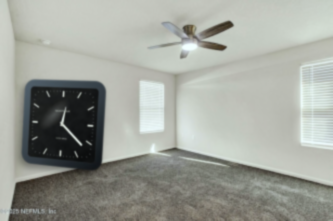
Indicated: 12 h 22 min
